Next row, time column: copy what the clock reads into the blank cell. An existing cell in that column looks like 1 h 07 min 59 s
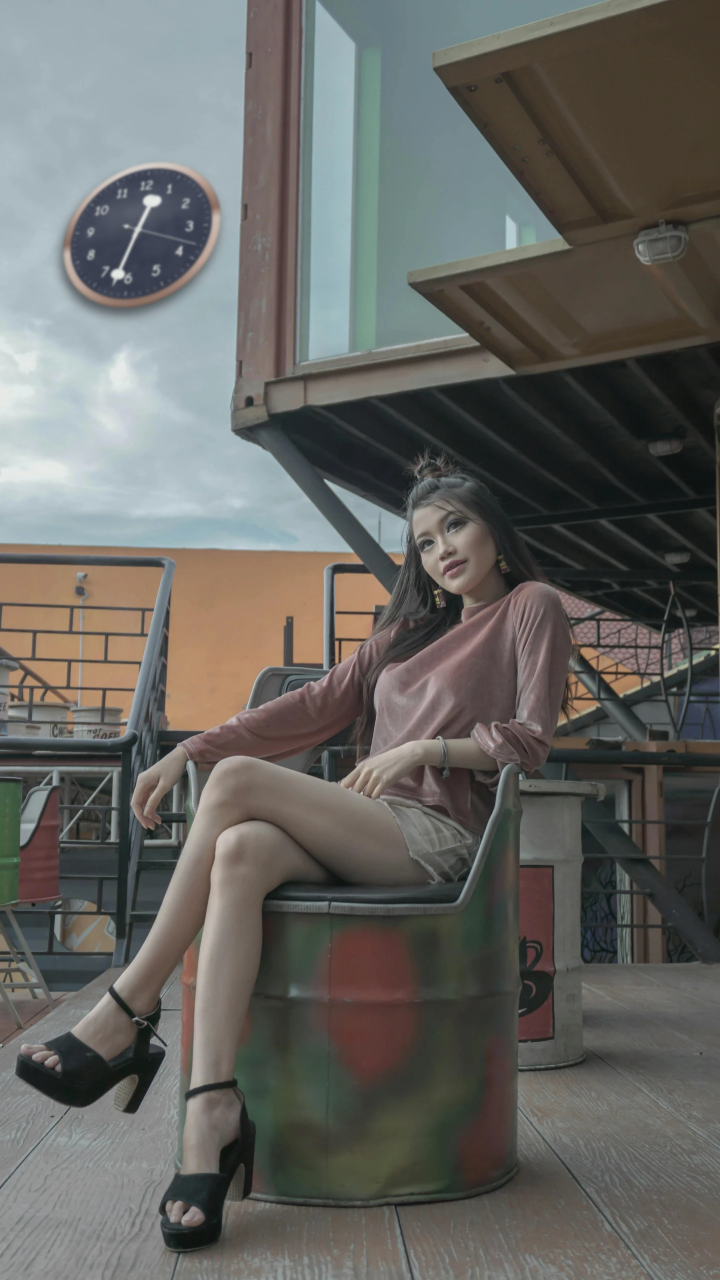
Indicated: 12 h 32 min 18 s
